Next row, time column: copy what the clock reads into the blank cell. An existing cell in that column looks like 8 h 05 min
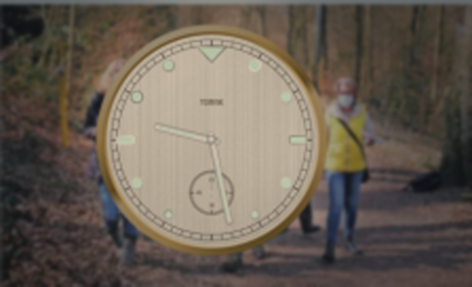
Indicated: 9 h 28 min
